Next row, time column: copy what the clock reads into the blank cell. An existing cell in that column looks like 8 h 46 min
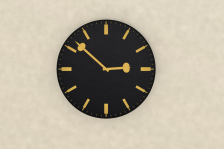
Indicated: 2 h 52 min
